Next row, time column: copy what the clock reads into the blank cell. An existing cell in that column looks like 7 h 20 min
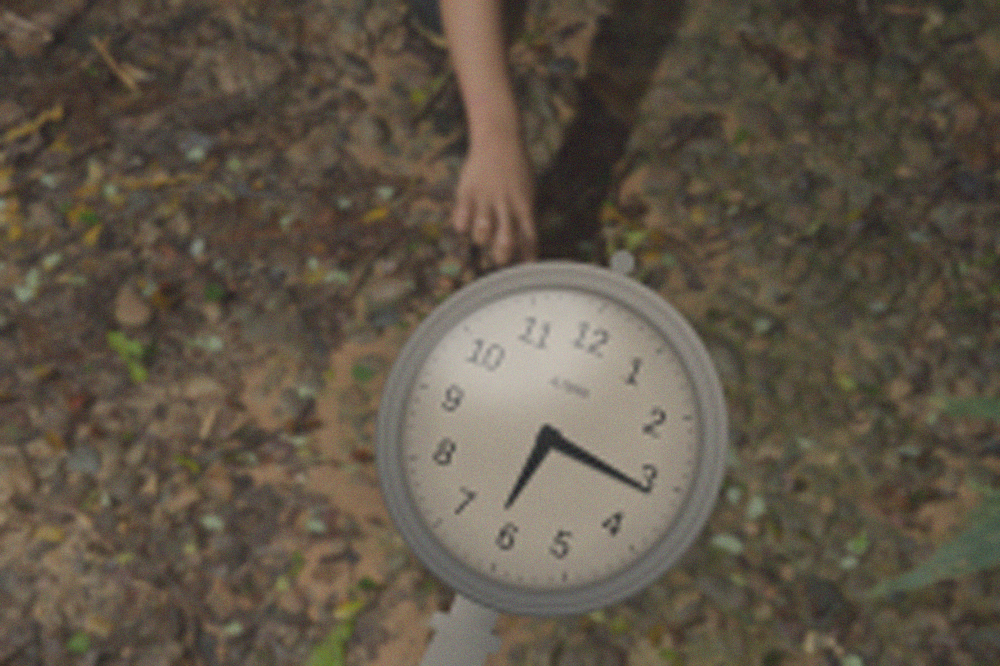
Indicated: 6 h 16 min
